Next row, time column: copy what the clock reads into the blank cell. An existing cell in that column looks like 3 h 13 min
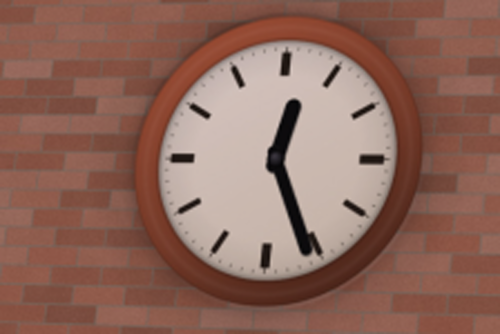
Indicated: 12 h 26 min
